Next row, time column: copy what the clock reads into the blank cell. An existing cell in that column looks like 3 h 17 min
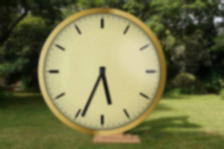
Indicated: 5 h 34 min
